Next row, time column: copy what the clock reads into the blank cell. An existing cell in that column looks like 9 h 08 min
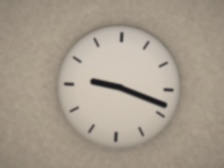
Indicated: 9 h 18 min
